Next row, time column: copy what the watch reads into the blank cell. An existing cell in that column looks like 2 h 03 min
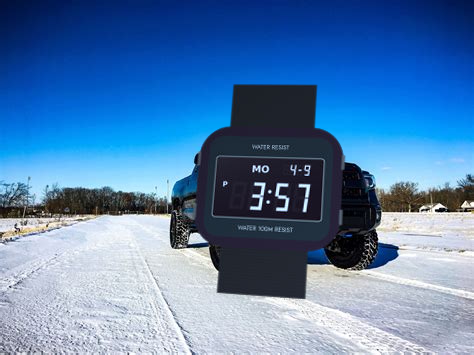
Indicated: 3 h 57 min
